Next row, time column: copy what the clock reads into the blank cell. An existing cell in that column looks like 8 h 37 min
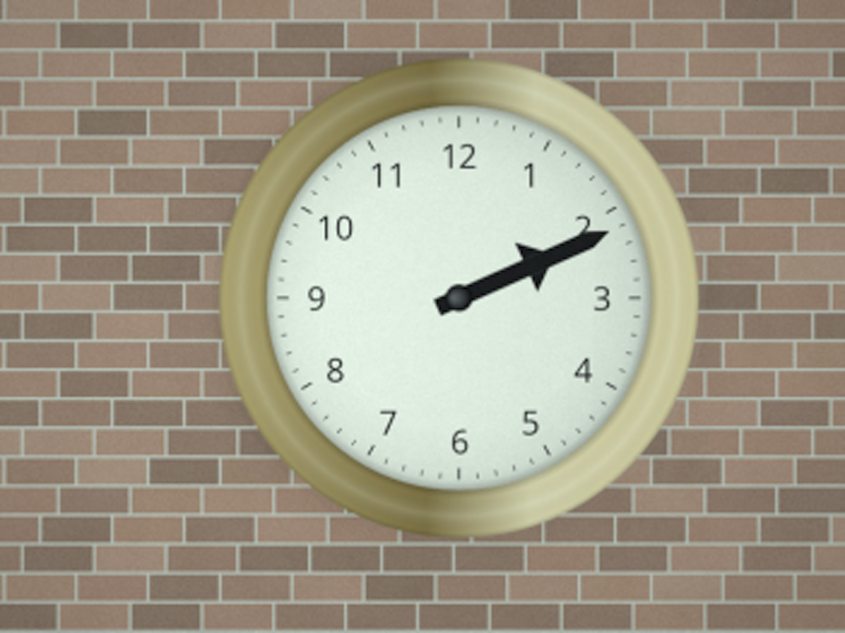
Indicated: 2 h 11 min
